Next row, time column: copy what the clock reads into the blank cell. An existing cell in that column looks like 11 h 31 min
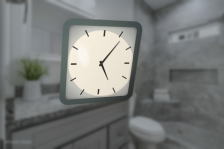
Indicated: 5 h 06 min
